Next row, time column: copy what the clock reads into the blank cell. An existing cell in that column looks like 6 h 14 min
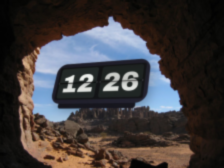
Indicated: 12 h 26 min
